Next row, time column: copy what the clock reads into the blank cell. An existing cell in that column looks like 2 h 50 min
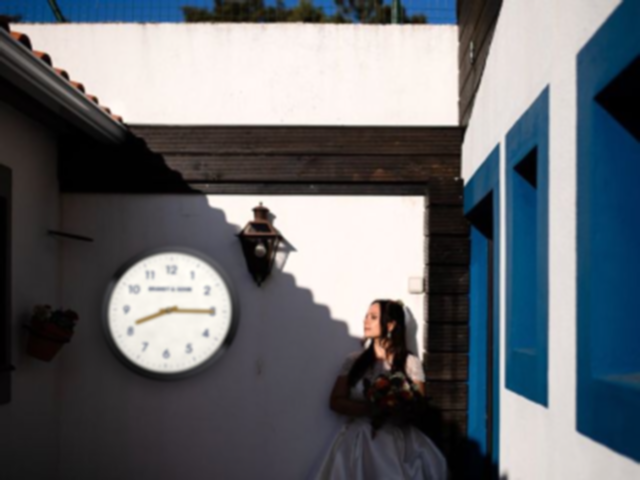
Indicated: 8 h 15 min
